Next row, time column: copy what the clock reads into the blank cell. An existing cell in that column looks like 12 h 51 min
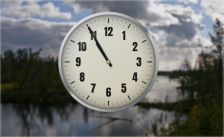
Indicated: 10 h 55 min
